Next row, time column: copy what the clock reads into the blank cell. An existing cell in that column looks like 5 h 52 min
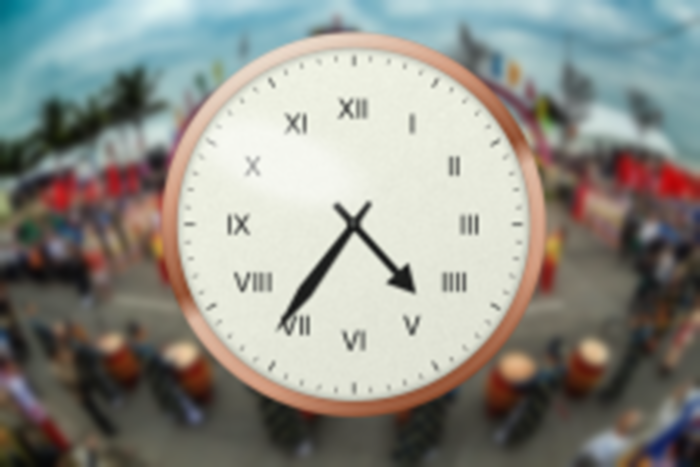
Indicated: 4 h 36 min
